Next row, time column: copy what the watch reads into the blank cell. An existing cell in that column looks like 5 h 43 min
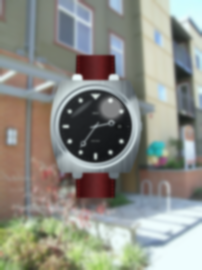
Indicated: 2 h 36 min
